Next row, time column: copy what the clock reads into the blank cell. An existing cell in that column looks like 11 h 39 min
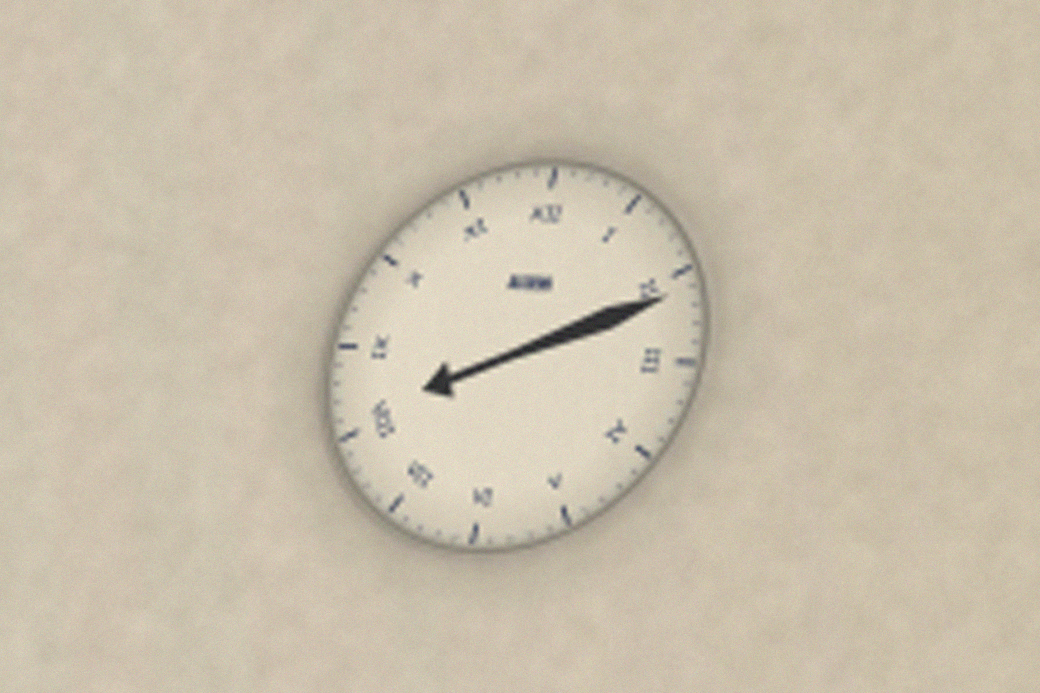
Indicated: 8 h 11 min
